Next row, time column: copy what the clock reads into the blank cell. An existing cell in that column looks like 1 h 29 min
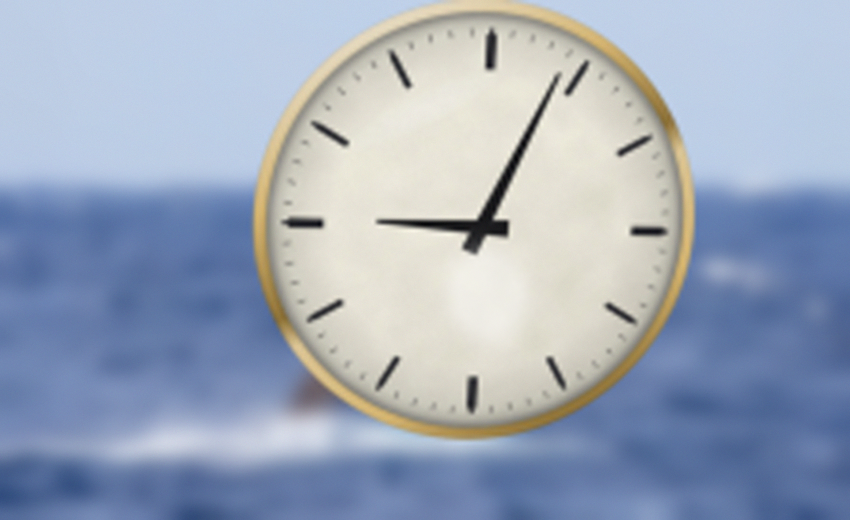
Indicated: 9 h 04 min
